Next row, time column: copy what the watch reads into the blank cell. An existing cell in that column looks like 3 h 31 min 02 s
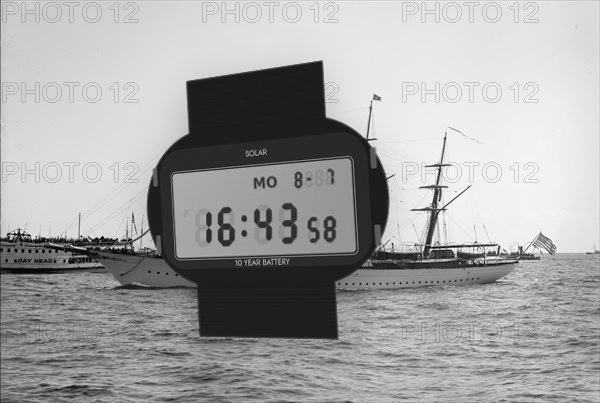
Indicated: 16 h 43 min 58 s
